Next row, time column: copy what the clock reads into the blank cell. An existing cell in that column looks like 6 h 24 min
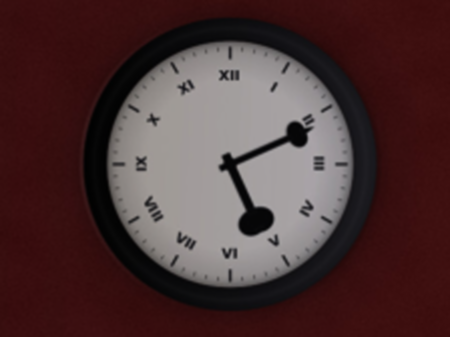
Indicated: 5 h 11 min
